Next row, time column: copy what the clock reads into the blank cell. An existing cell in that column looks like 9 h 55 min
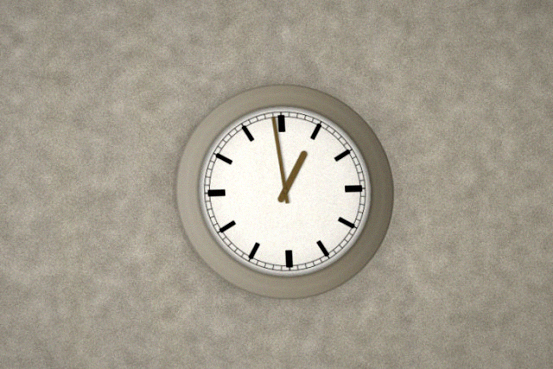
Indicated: 12 h 59 min
